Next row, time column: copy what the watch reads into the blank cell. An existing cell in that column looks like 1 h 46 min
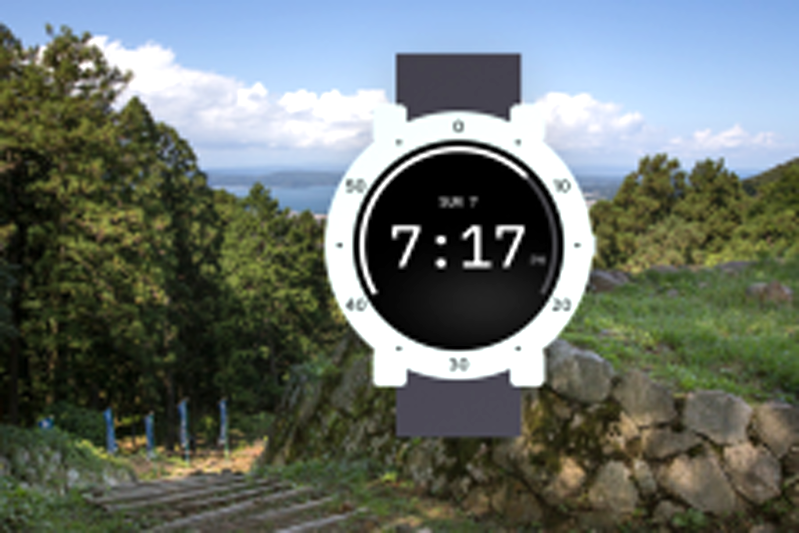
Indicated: 7 h 17 min
